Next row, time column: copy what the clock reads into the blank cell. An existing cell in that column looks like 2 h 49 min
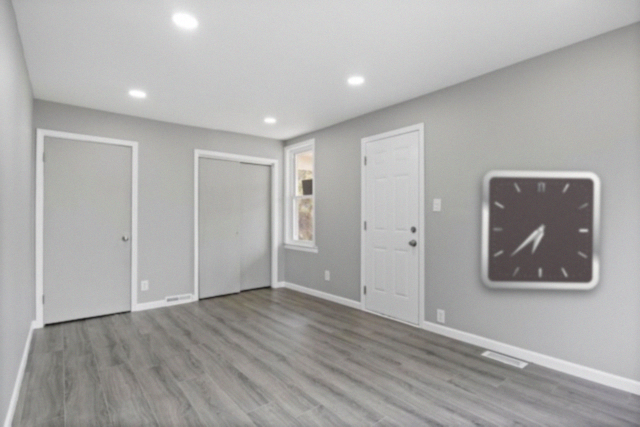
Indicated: 6 h 38 min
